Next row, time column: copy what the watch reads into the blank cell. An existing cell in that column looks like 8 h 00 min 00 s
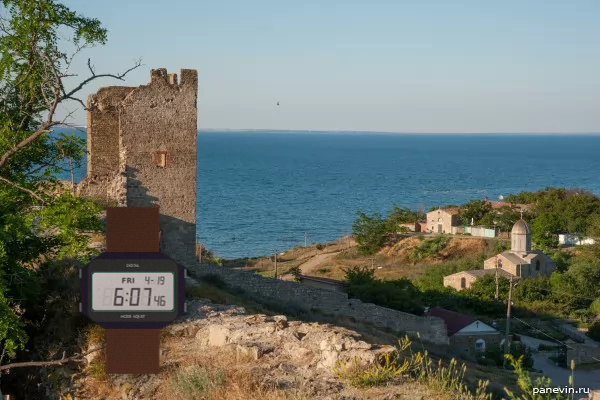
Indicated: 6 h 07 min 46 s
